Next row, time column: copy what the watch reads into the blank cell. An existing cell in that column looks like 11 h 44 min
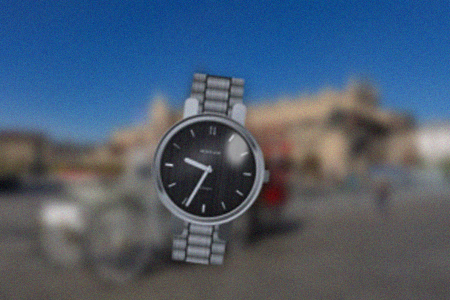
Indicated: 9 h 34 min
